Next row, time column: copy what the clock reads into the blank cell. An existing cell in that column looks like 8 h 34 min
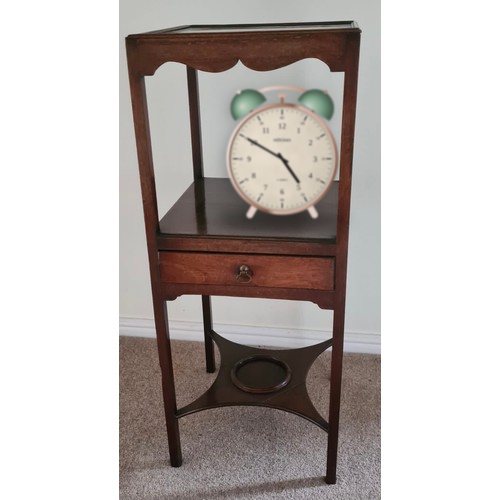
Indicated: 4 h 50 min
